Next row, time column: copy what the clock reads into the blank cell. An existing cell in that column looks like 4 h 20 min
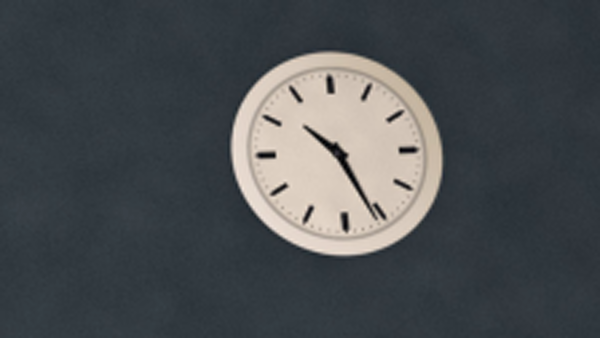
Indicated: 10 h 26 min
